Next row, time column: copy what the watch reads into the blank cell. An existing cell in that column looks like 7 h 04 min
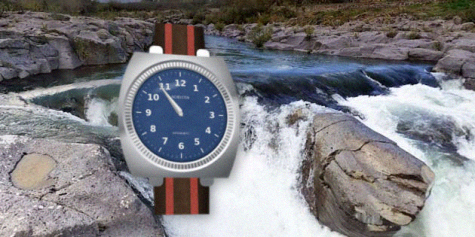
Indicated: 10 h 54 min
